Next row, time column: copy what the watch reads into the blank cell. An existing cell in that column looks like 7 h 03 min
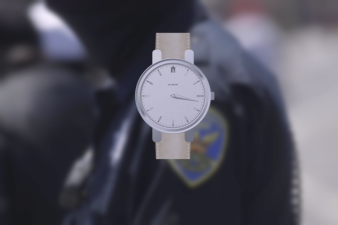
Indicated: 3 h 17 min
